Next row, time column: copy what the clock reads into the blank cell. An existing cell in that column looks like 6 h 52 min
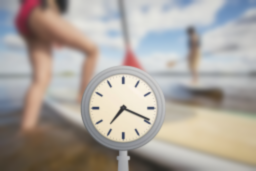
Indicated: 7 h 19 min
